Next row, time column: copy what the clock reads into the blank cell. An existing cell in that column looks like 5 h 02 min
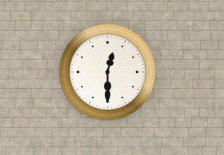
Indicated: 12 h 30 min
